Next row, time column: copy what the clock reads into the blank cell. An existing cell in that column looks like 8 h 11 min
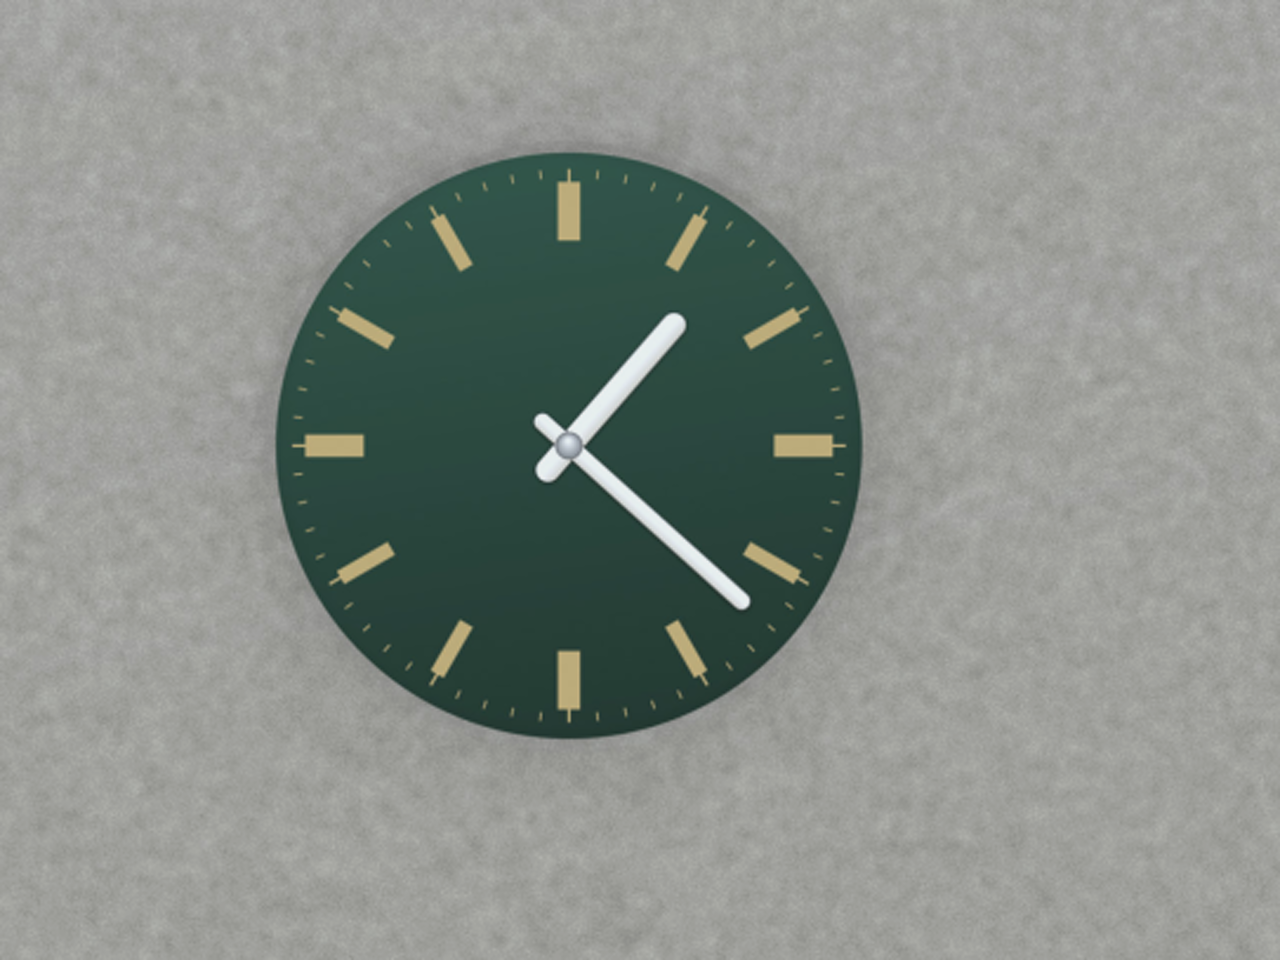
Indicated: 1 h 22 min
